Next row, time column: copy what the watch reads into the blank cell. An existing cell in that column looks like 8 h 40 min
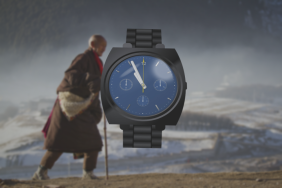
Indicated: 10 h 56 min
